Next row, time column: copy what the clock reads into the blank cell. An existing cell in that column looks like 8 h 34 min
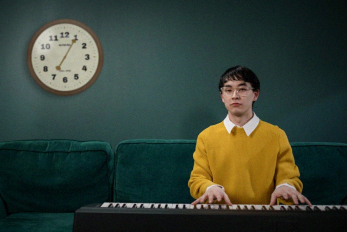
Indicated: 7 h 05 min
